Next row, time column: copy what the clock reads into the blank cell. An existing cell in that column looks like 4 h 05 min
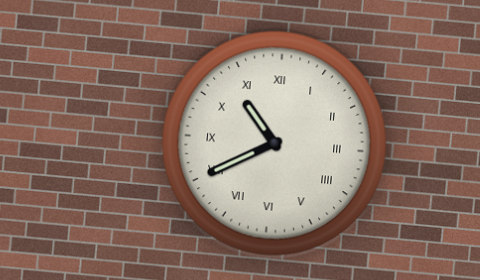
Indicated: 10 h 40 min
